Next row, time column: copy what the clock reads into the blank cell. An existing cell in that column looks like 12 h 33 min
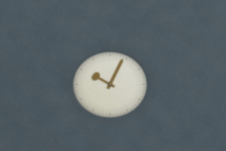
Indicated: 10 h 04 min
